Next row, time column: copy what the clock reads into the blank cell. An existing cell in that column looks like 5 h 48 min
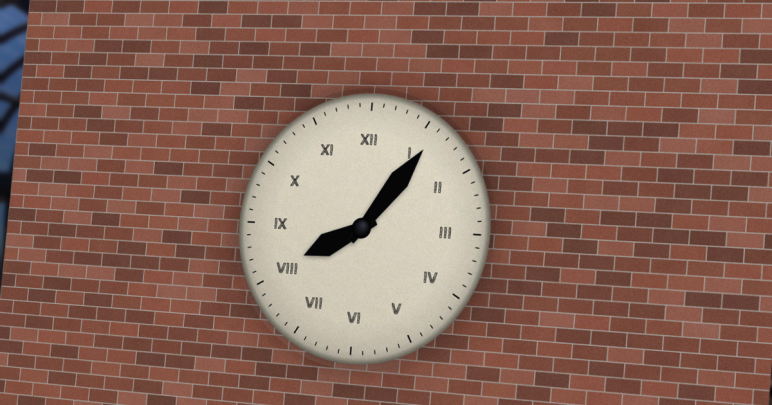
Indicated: 8 h 06 min
